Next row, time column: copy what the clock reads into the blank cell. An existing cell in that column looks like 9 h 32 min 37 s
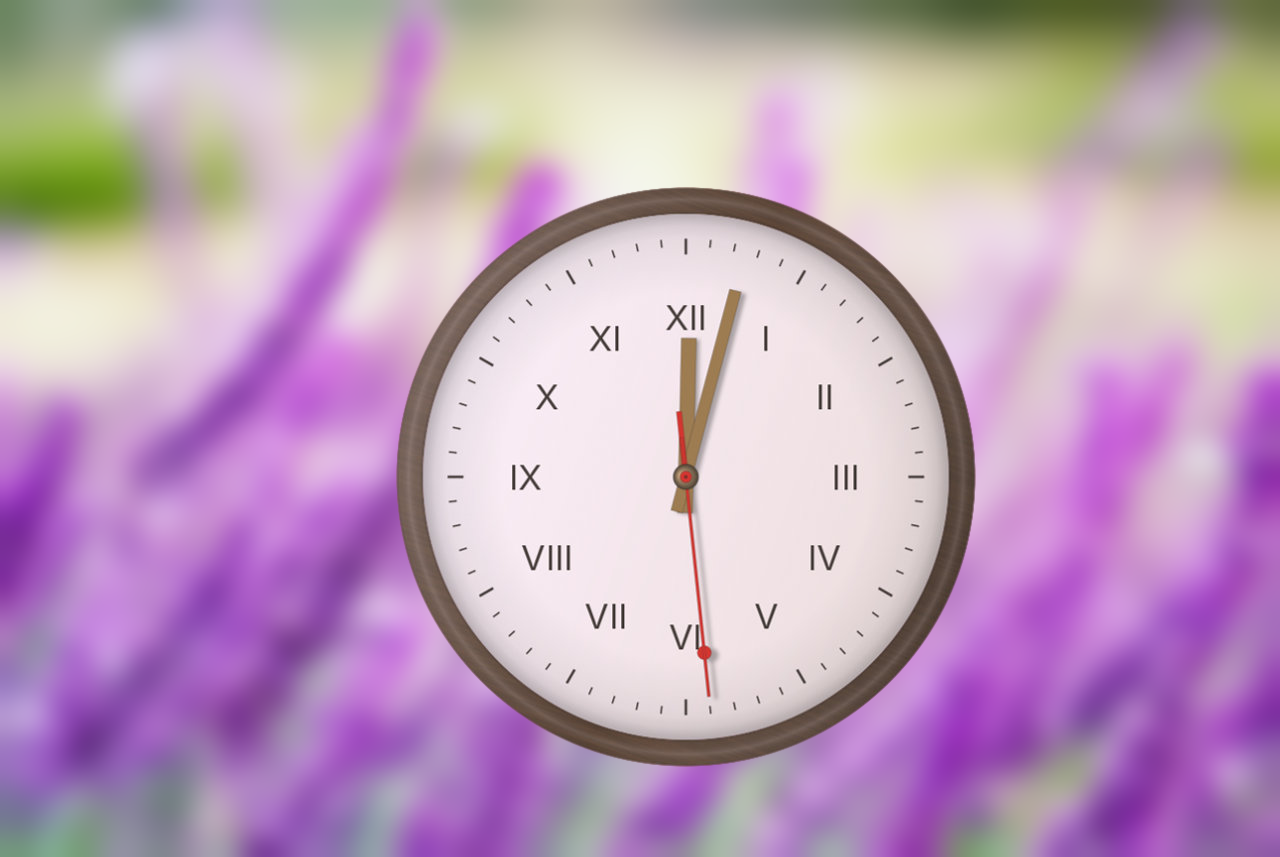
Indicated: 12 h 02 min 29 s
